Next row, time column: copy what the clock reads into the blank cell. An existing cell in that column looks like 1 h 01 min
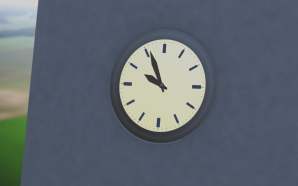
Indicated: 9 h 56 min
